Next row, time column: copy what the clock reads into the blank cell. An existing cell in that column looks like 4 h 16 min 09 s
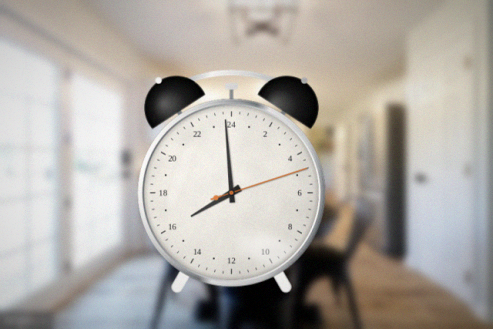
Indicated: 15 h 59 min 12 s
